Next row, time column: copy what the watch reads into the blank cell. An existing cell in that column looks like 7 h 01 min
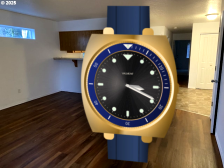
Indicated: 3 h 19 min
